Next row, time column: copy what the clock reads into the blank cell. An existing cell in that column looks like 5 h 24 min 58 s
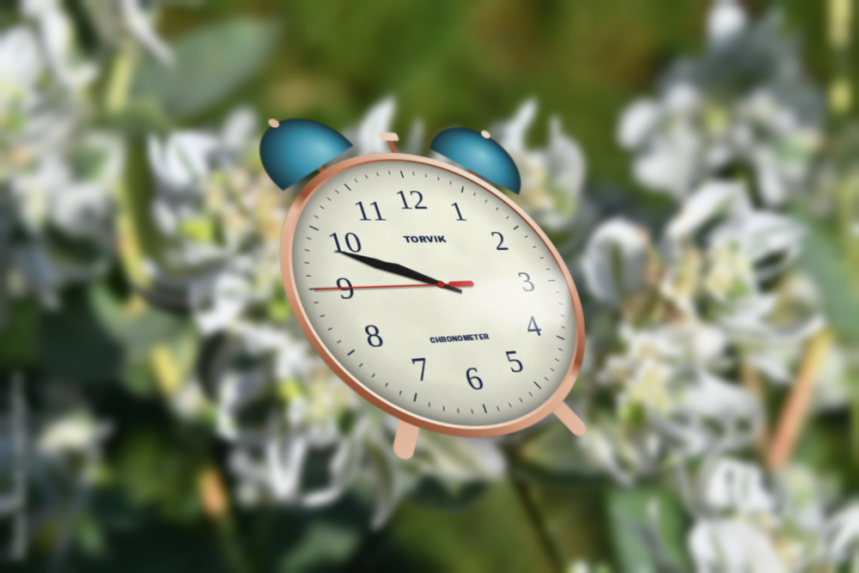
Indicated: 9 h 48 min 45 s
